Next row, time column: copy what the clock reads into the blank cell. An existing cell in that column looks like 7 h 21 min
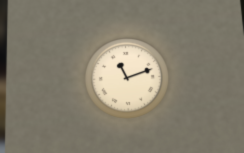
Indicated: 11 h 12 min
